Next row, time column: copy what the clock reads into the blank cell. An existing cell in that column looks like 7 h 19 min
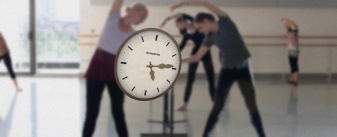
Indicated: 5 h 14 min
